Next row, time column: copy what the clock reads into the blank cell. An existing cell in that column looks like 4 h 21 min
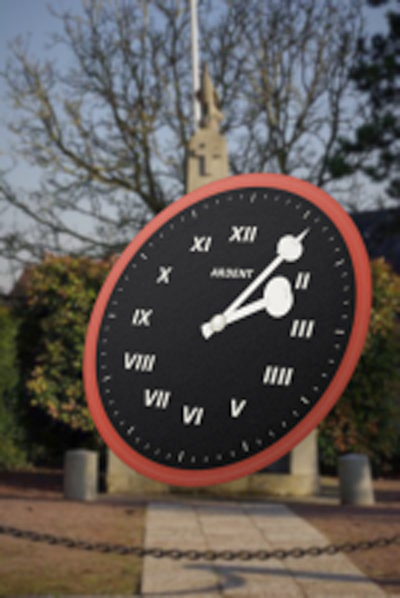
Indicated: 2 h 06 min
